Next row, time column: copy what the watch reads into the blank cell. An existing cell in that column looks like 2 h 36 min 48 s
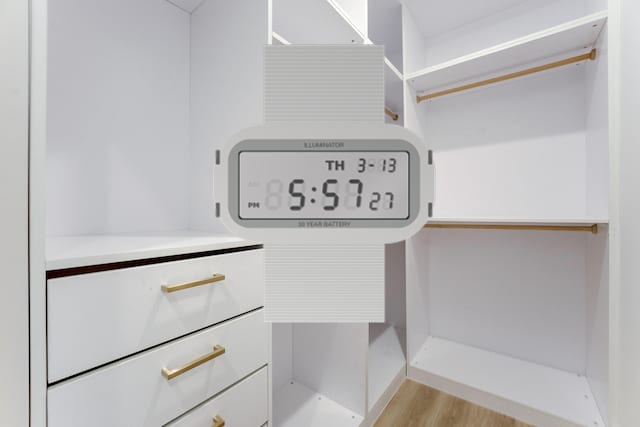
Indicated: 5 h 57 min 27 s
